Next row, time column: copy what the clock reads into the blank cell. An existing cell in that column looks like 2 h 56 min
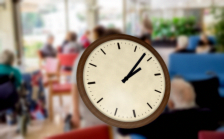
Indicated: 2 h 08 min
